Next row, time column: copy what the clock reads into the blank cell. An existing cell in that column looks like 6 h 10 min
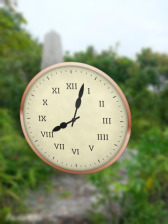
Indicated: 8 h 03 min
